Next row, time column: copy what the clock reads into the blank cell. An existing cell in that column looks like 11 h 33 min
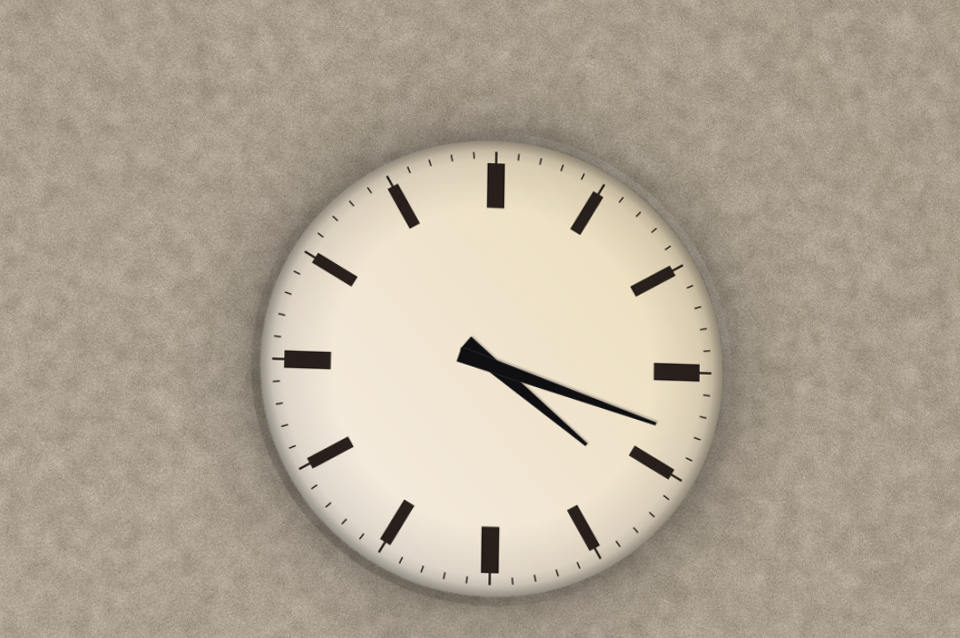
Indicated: 4 h 18 min
